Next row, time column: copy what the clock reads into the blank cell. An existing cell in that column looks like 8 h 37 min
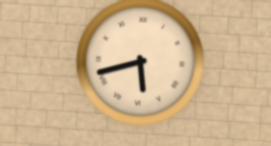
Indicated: 5 h 42 min
